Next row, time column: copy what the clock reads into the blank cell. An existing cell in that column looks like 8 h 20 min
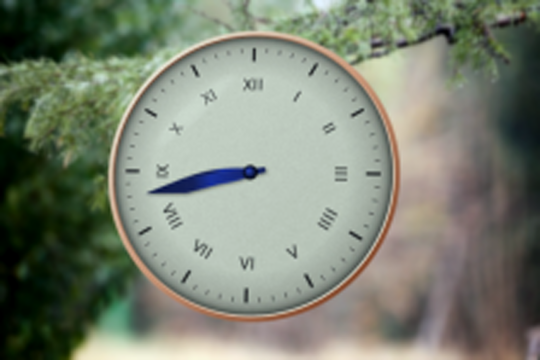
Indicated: 8 h 43 min
